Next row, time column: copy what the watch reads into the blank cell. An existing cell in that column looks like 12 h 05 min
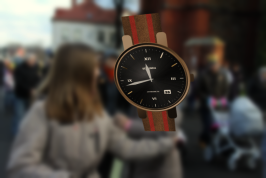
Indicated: 11 h 43 min
